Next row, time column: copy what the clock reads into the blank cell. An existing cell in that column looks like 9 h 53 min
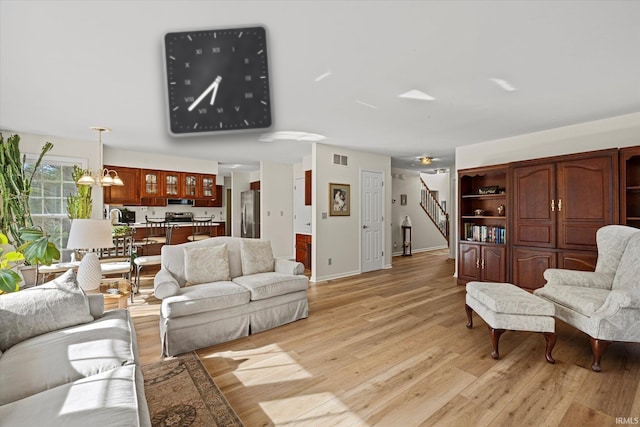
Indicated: 6 h 38 min
